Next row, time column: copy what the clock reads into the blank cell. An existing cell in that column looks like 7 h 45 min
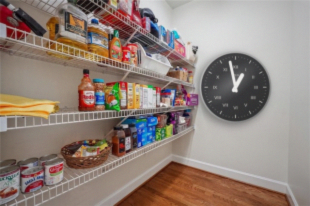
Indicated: 12 h 58 min
